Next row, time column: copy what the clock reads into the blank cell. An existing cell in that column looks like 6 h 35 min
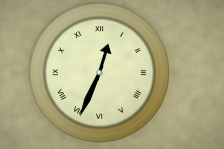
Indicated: 12 h 34 min
